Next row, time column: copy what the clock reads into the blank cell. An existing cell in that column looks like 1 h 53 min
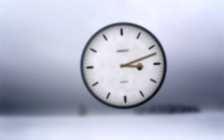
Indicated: 3 h 12 min
